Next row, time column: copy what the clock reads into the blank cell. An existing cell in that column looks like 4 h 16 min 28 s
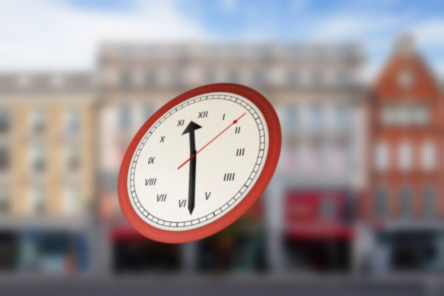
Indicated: 11 h 28 min 08 s
